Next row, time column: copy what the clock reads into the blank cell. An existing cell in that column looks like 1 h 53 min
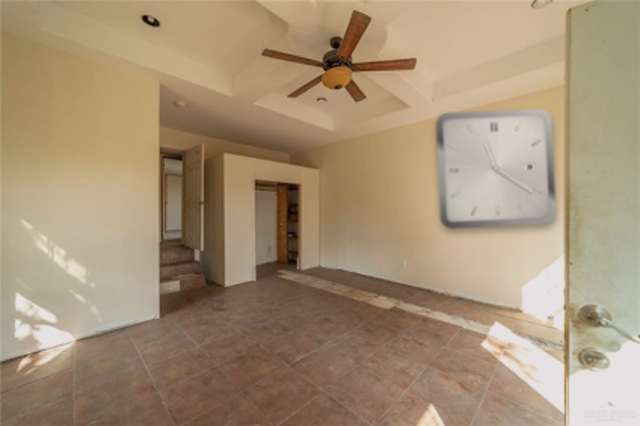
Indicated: 11 h 21 min
